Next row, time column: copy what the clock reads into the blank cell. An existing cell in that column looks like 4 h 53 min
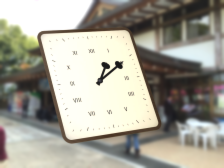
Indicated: 1 h 10 min
